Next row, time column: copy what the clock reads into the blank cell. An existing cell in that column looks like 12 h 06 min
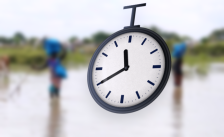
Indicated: 11 h 40 min
